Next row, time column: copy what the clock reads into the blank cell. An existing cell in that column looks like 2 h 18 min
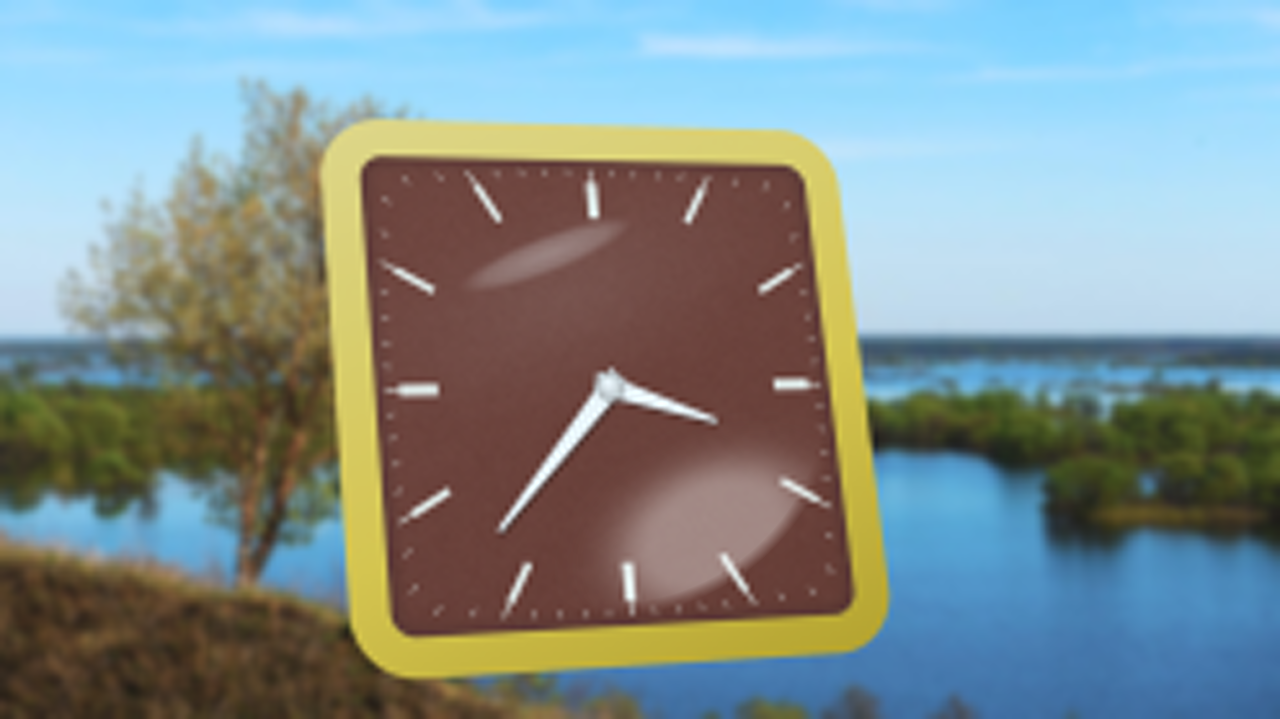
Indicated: 3 h 37 min
